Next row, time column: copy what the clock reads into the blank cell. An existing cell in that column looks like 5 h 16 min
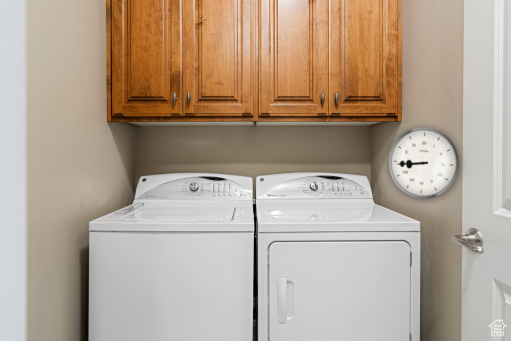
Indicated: 8 h 44 min
